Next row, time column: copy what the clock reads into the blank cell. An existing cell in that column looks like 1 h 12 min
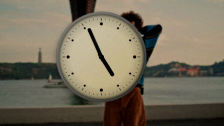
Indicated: 4 h 56 min
